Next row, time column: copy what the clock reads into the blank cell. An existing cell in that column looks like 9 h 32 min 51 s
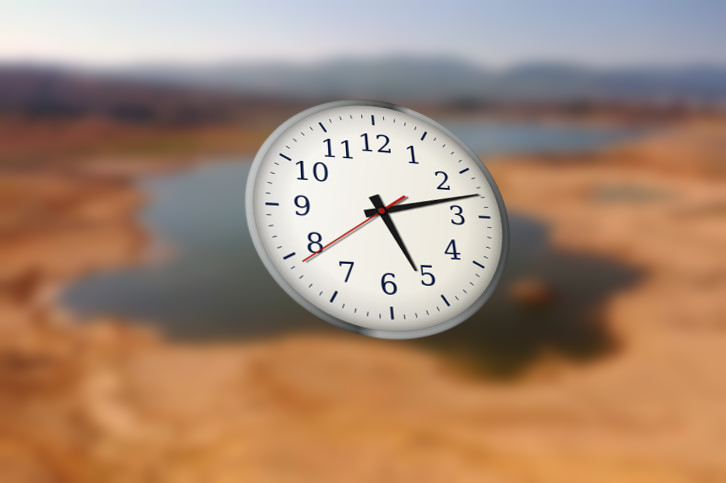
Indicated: 5 h 12 min 39 s
